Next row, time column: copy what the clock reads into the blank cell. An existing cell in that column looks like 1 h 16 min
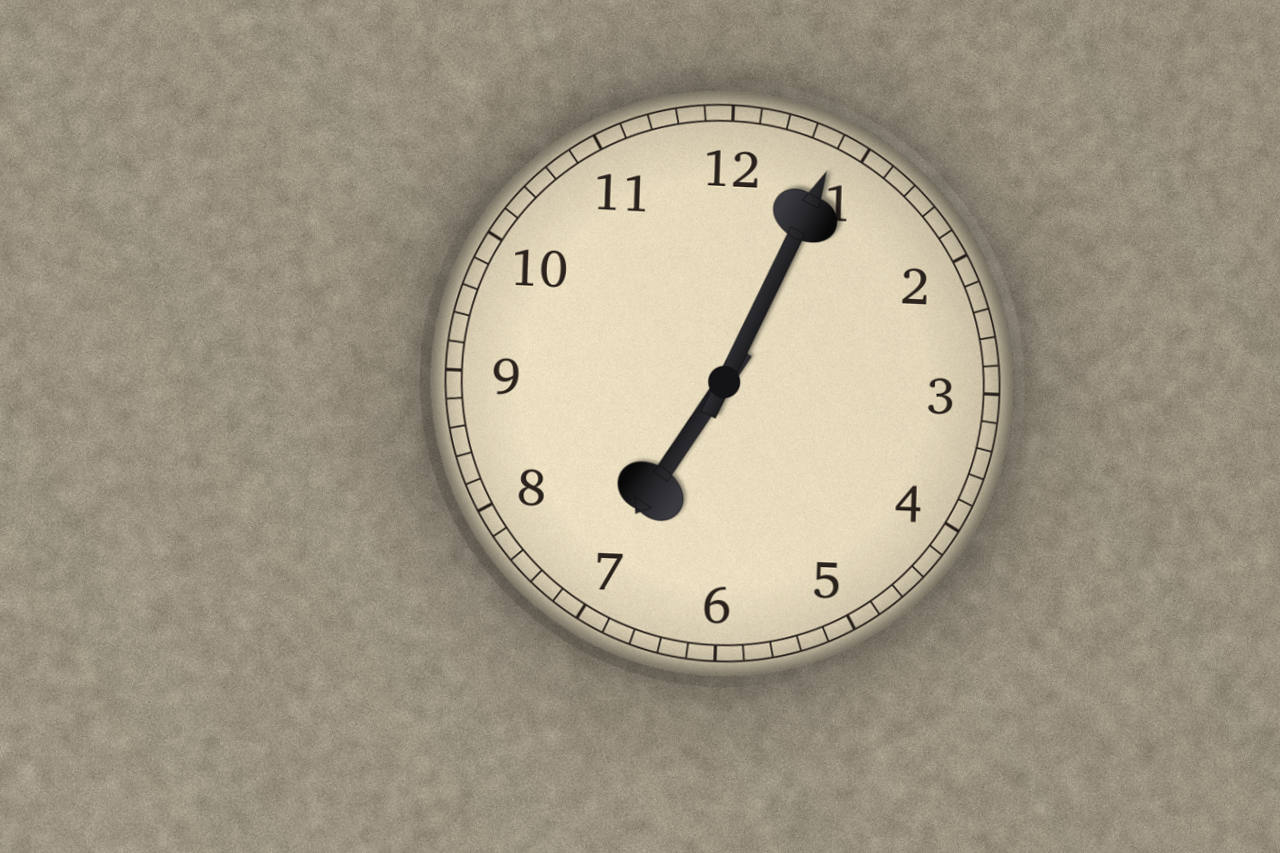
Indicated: 7 h 04 min
